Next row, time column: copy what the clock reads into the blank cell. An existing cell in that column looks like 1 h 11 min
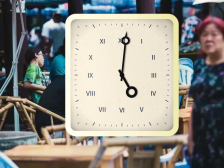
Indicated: 5 h 01 min
